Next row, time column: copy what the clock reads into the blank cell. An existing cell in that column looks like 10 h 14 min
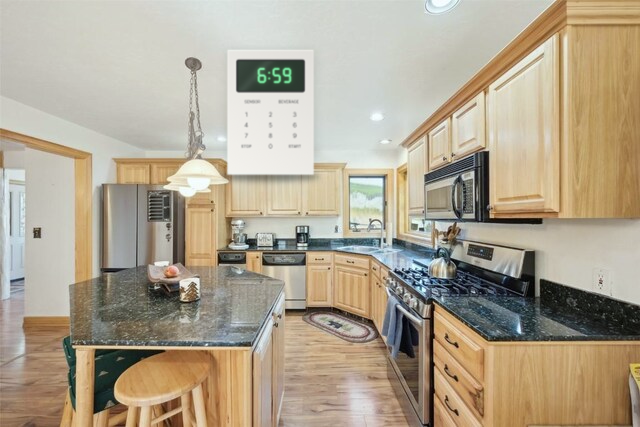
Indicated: 6 h 59 min
